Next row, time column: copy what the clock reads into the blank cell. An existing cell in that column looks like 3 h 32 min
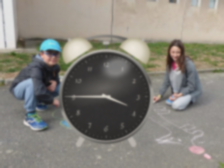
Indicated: 3 h 45 min
